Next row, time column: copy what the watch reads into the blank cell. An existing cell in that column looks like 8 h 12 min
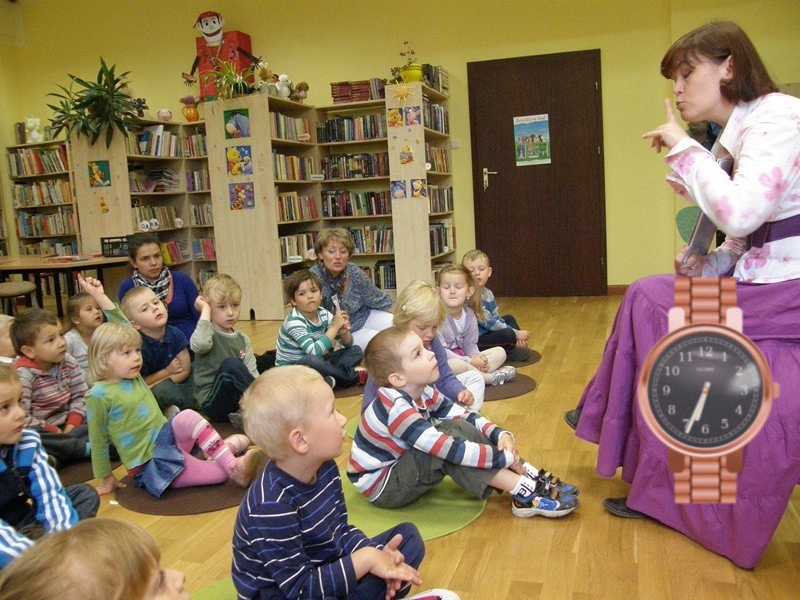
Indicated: 6 h 34 min
